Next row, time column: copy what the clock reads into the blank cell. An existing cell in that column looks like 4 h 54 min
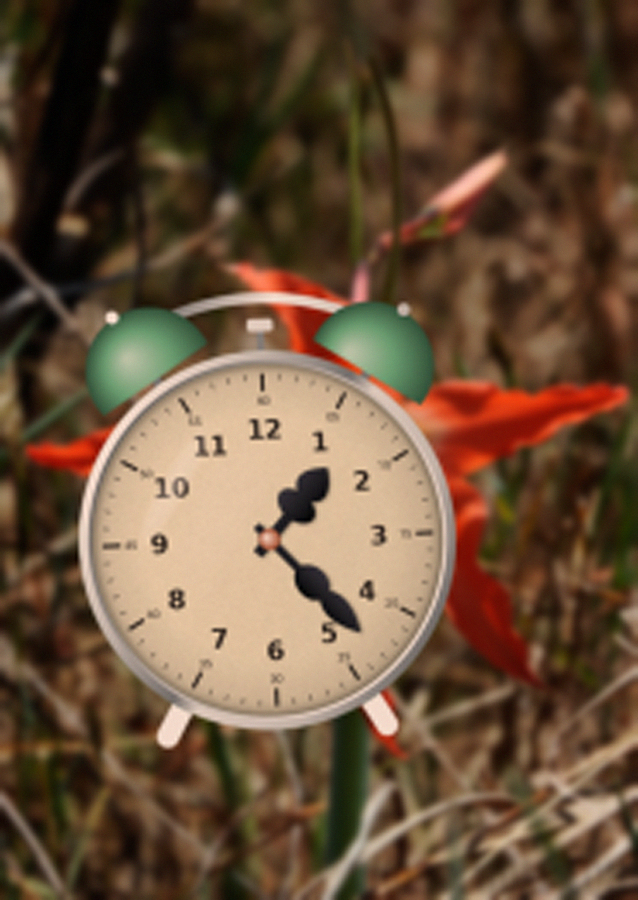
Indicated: 1 h 23 min
